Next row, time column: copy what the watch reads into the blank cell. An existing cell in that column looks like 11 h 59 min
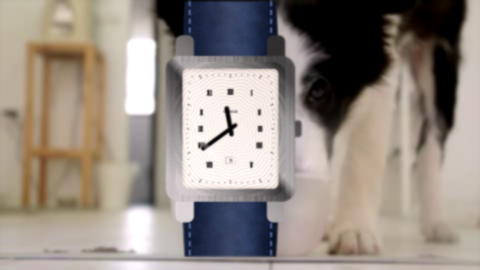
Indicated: 11 h 39 min
